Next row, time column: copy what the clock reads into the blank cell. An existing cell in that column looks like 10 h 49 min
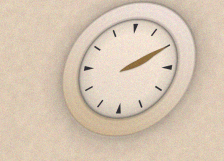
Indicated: 2 h 10 min
